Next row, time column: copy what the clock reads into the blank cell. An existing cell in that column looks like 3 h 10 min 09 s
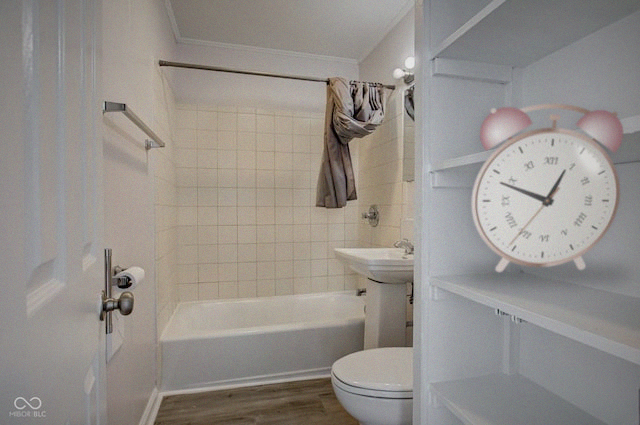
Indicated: 12 h 48 min 36 s
